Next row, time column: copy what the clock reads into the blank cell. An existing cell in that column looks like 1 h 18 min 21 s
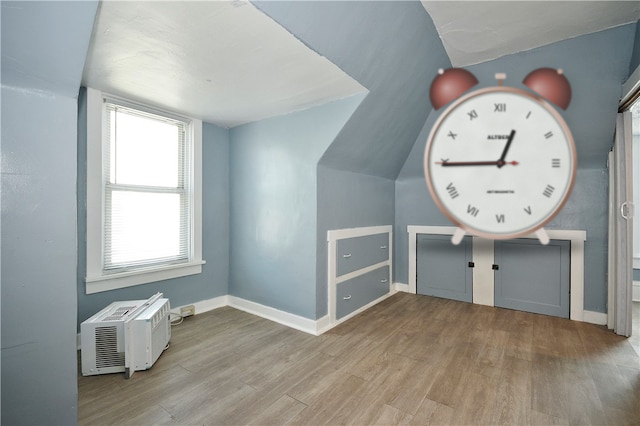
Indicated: 12 h 44 min 45 s
